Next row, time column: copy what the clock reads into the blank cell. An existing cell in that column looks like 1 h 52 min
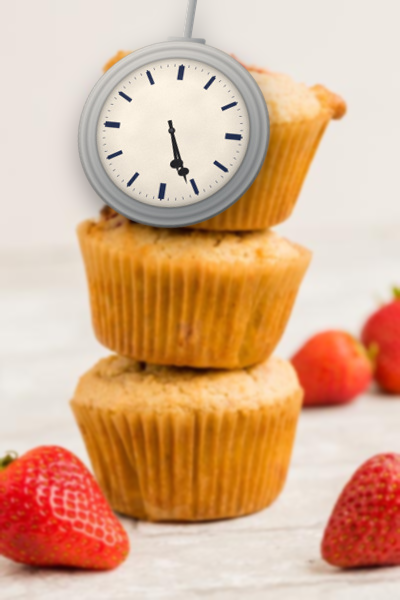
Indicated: 5 h 26 min
